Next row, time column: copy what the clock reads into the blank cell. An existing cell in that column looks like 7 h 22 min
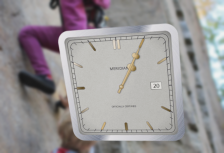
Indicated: 1 h 05 min
